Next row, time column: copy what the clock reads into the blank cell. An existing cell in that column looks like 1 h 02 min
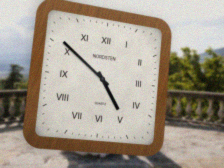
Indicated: 4 h 51 min
